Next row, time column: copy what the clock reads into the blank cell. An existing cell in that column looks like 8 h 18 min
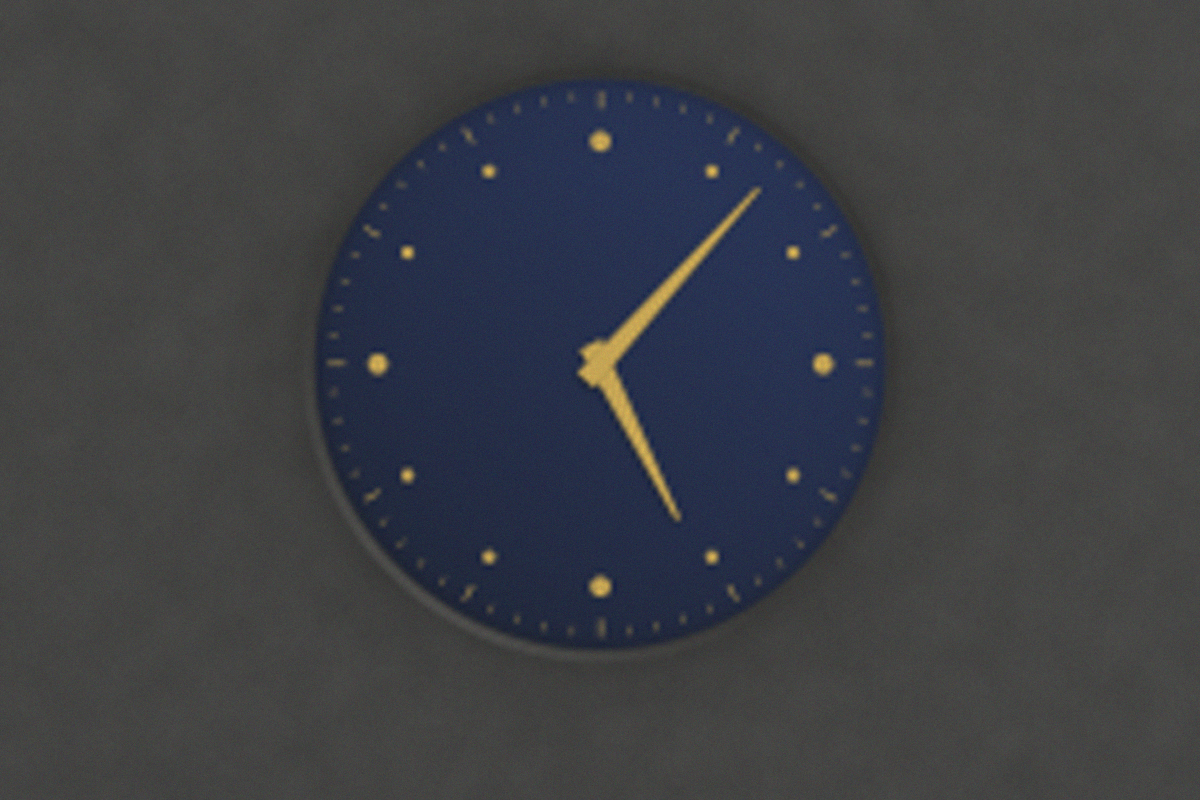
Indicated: 5 h 07 min
